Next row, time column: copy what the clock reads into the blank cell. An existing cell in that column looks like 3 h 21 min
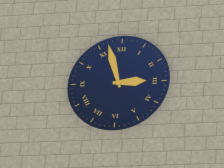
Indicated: 2 h 57 min
